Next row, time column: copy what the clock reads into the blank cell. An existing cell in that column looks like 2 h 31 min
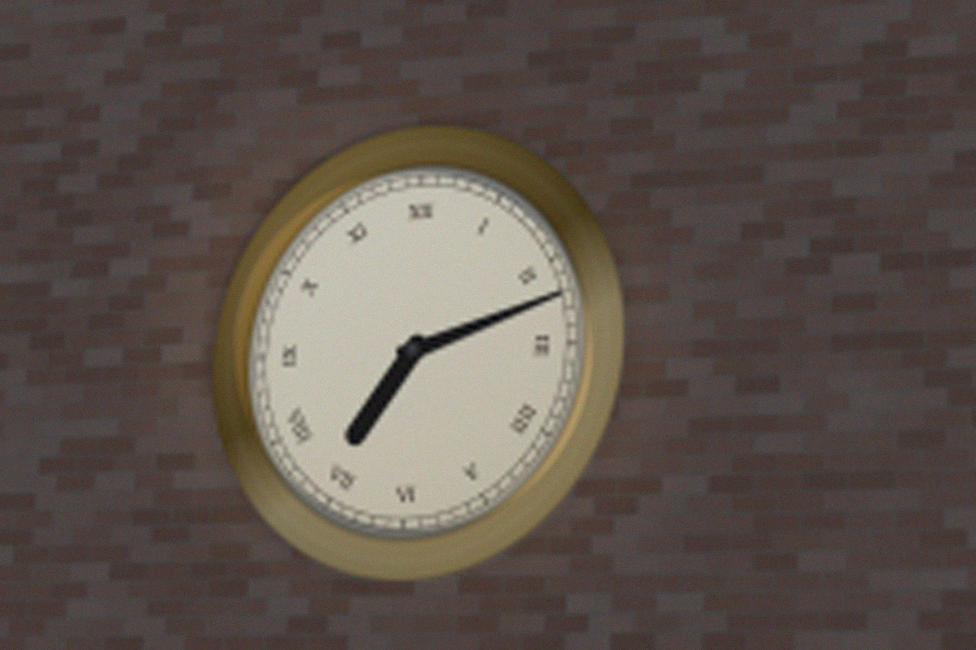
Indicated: 7 h 12 min
